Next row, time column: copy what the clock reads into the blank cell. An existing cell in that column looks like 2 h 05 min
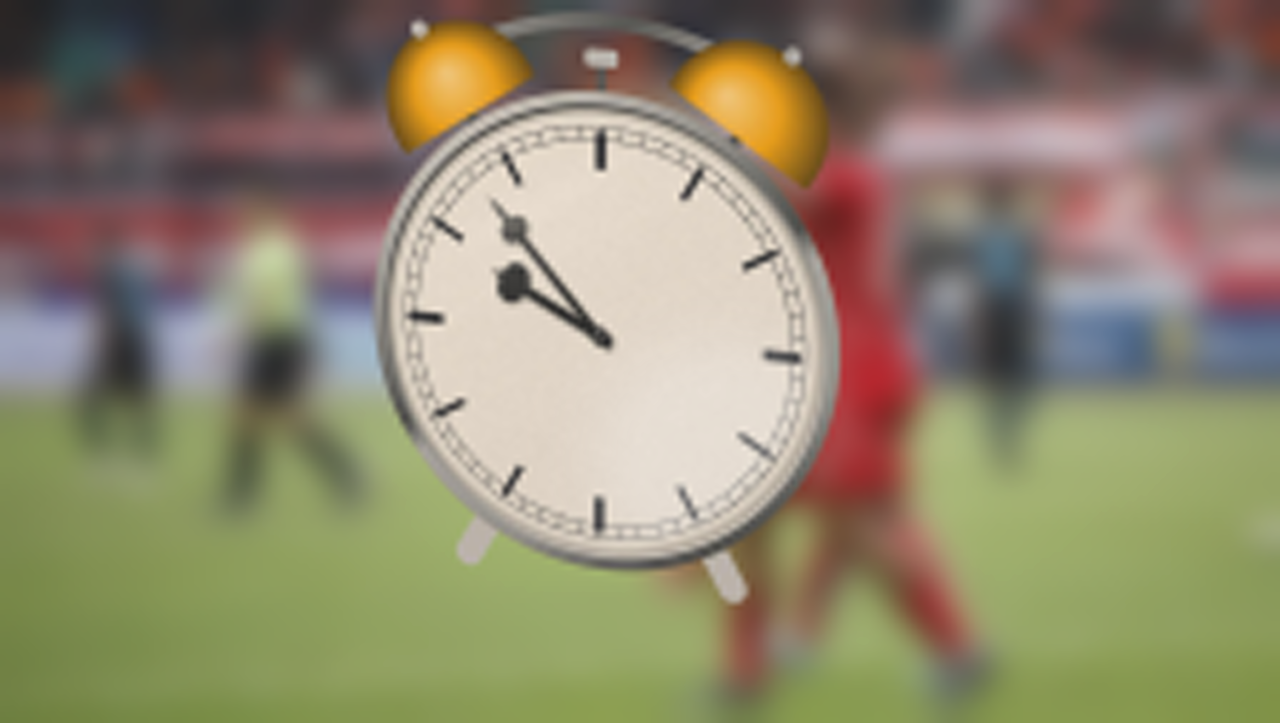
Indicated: 9 h 53 min
